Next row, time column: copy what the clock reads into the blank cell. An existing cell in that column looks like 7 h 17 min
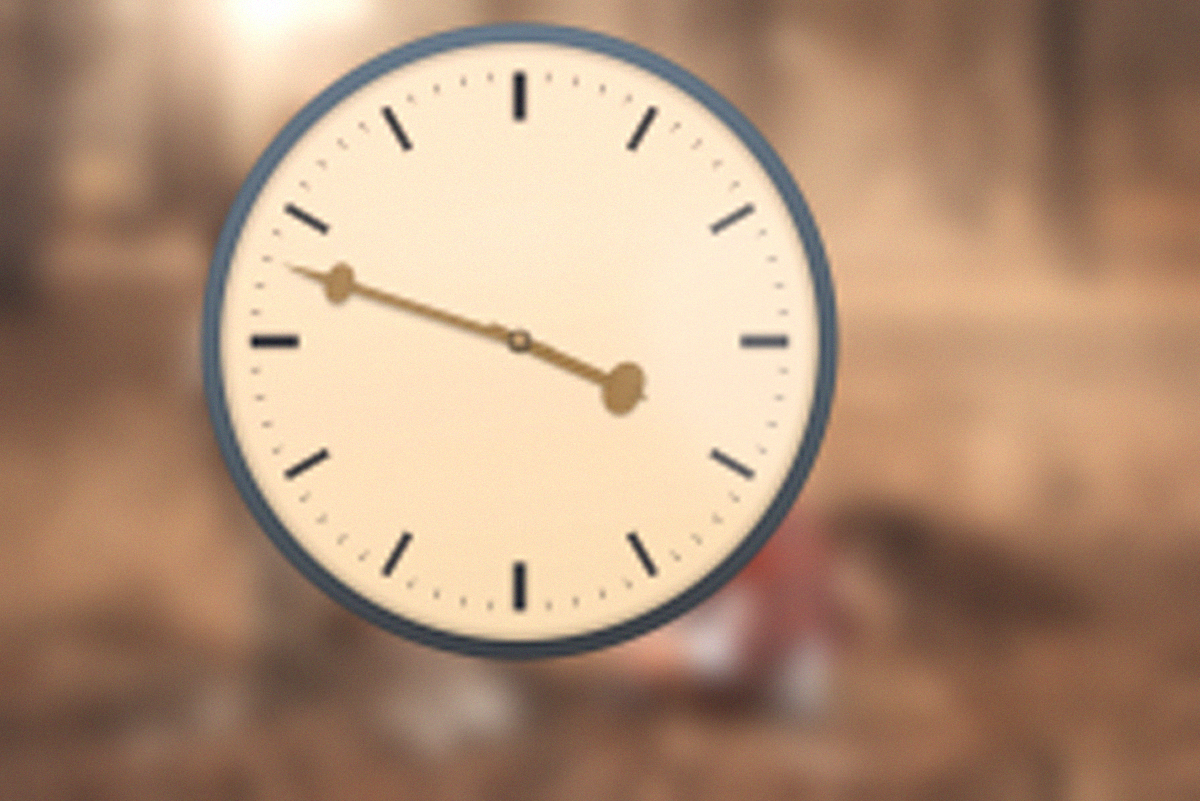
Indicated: 3 h 48 min
